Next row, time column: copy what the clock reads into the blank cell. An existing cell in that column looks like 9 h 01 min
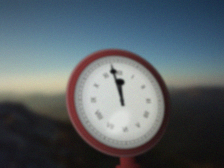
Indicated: 11 h 58 min
